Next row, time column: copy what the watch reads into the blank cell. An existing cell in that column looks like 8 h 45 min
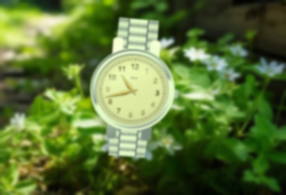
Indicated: 10 h 42 min
